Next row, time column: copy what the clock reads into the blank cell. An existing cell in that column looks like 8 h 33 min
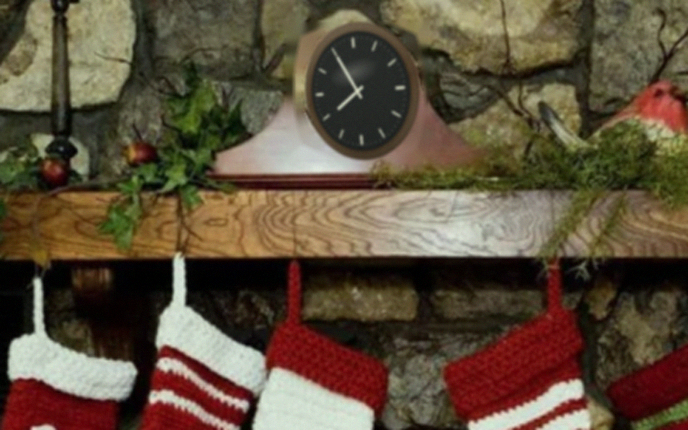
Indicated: 7 h 55 min
